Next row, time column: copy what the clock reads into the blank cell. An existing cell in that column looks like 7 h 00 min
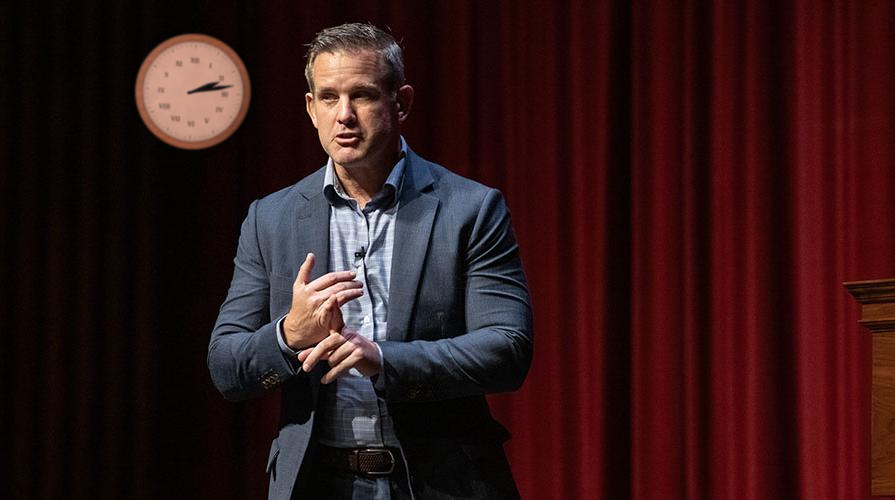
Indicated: 2 h 13 min
